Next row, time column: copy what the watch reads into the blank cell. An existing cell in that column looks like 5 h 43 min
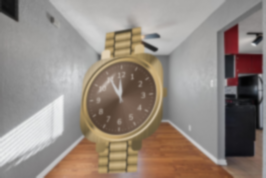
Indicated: 11 h 55 min
